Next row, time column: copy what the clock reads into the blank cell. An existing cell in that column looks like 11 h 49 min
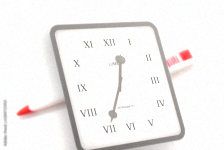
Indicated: 12 h 35 min
